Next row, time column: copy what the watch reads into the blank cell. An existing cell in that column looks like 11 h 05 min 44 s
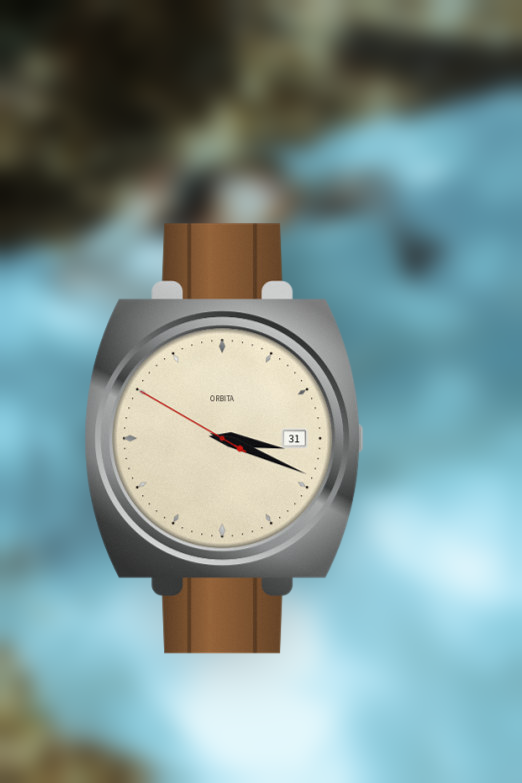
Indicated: 3 h 18 min 50 s
